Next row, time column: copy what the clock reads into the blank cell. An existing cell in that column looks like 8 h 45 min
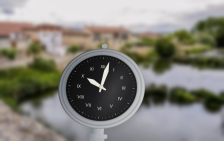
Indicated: 10 h 02 min
